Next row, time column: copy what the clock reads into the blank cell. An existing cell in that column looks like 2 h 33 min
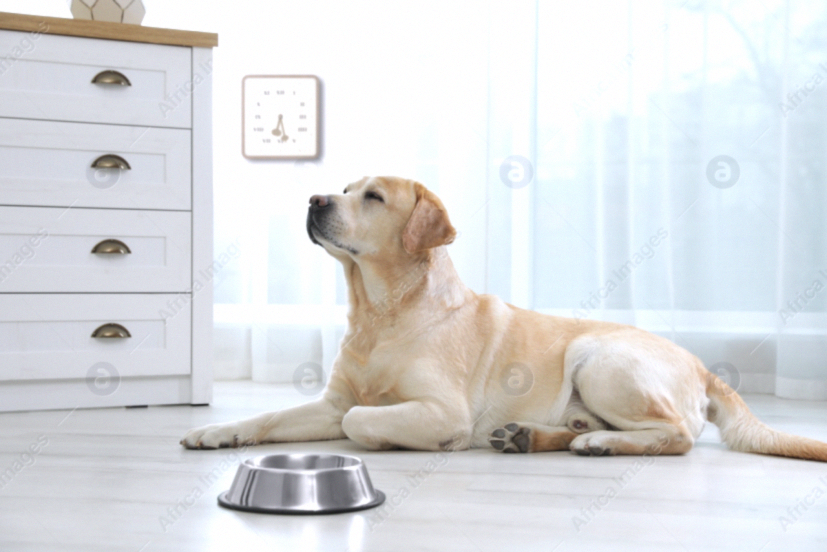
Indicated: 6 h 28 min
